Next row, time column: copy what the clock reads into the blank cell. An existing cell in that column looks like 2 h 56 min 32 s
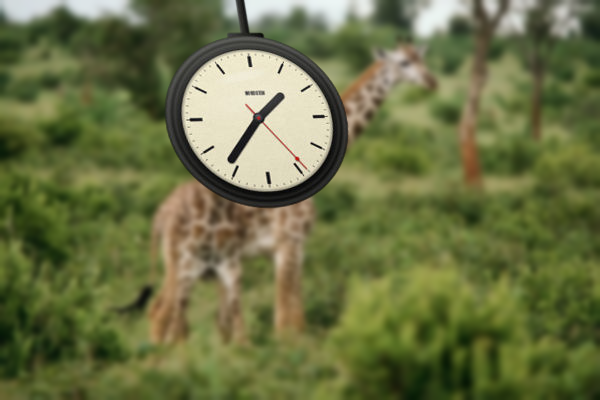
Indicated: 1 h 36 min 24 s
